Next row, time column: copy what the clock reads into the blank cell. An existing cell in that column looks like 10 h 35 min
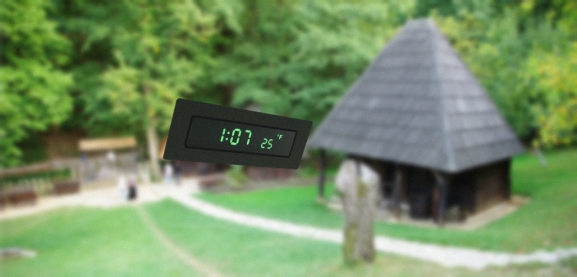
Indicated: 1 h 07 min
